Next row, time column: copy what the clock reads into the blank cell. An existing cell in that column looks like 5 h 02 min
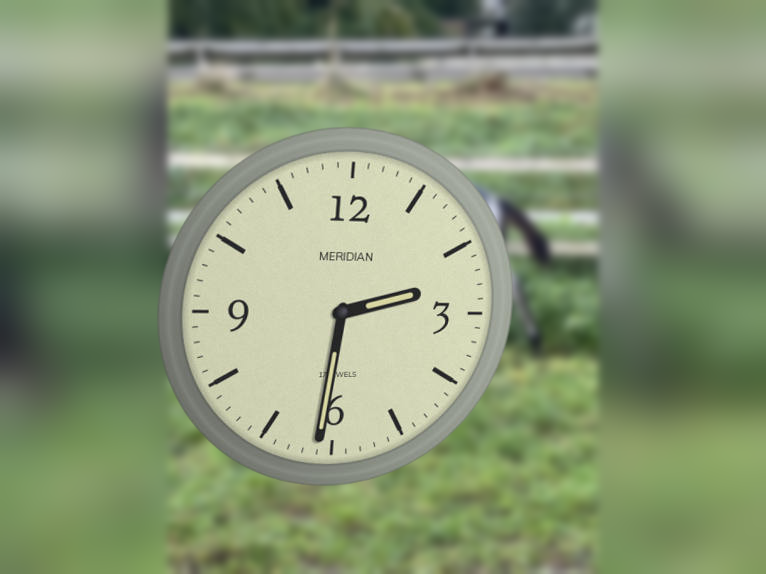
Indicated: 2 h 31 min
